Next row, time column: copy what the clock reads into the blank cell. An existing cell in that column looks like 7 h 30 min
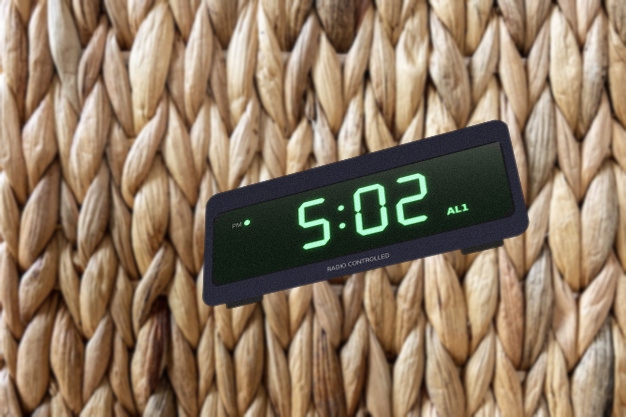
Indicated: 5 h 02 min
